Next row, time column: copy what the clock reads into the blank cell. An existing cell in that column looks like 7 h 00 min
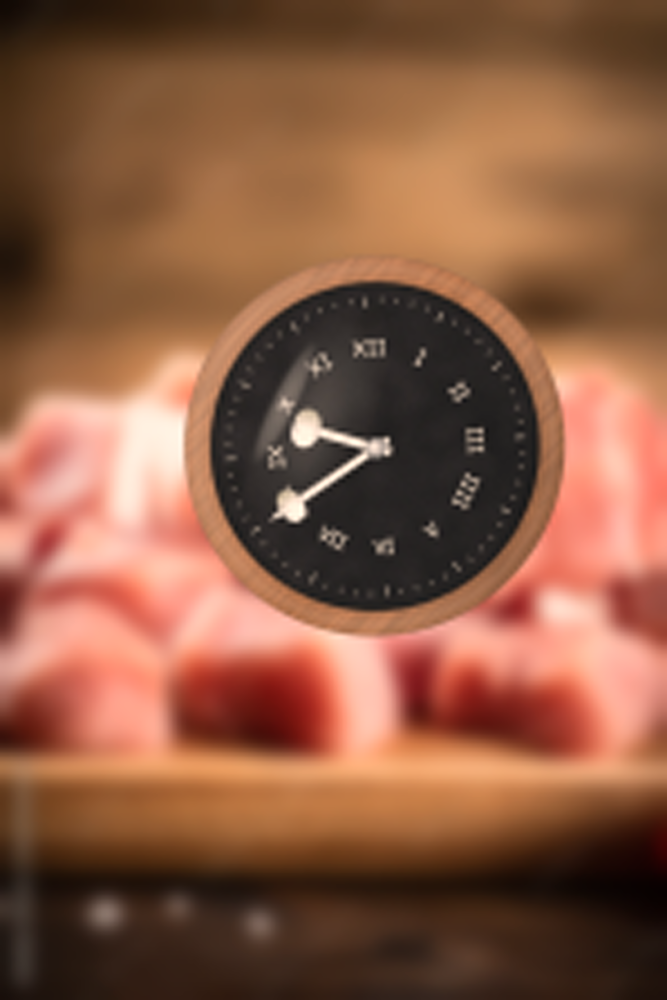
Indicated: 9 h 40 min
